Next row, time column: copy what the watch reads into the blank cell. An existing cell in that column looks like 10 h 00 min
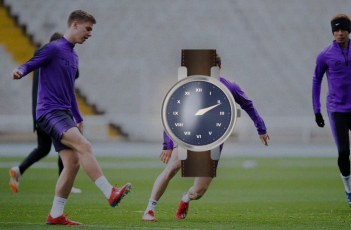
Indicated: 2 h 11 min
